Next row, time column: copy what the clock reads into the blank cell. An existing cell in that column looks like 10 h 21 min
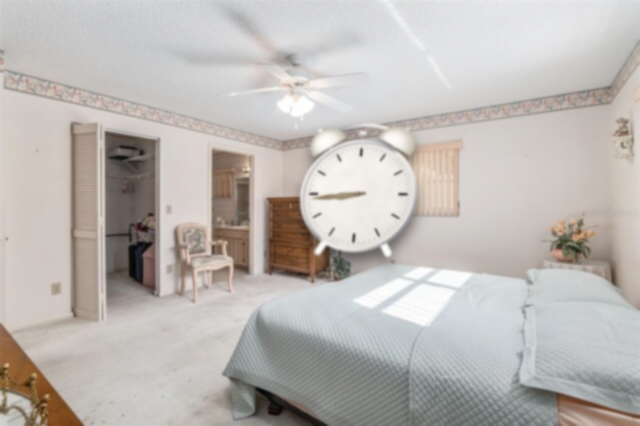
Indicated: 8 h 44 min
